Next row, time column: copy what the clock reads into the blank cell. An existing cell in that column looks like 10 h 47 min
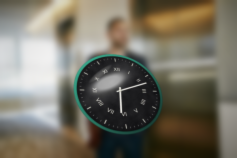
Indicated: 6 h 12 min
